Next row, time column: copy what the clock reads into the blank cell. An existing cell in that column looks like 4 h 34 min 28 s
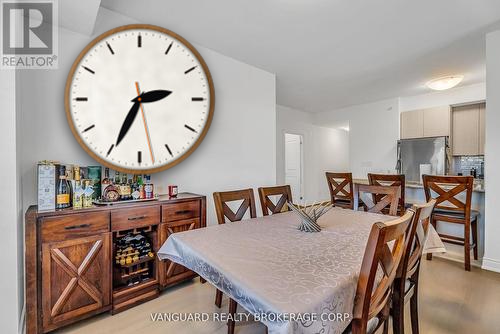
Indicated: 2 h 34 min 28 s
